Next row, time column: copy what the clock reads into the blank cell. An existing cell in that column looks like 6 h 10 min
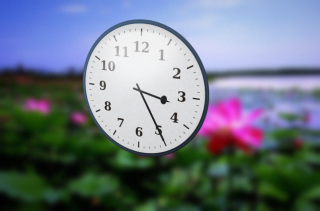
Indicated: 3 h 25 min
